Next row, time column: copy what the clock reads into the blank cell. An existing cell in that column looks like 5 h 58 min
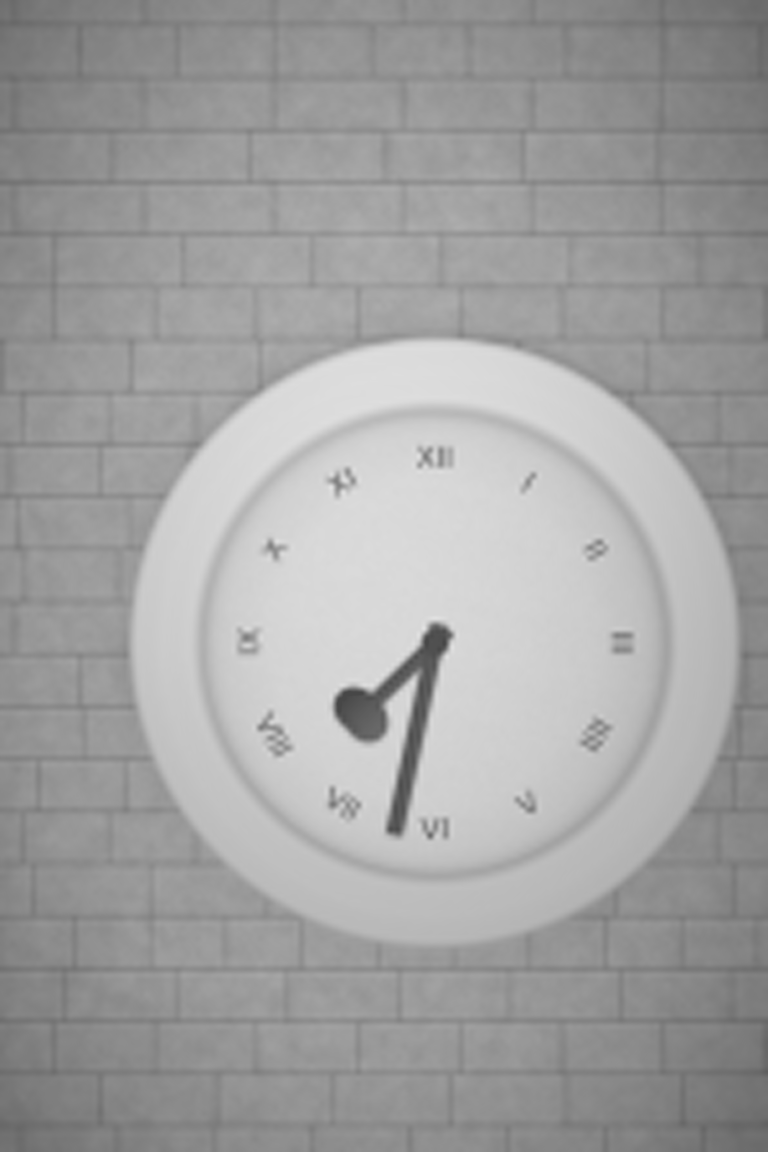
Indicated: 7 h 32 min
